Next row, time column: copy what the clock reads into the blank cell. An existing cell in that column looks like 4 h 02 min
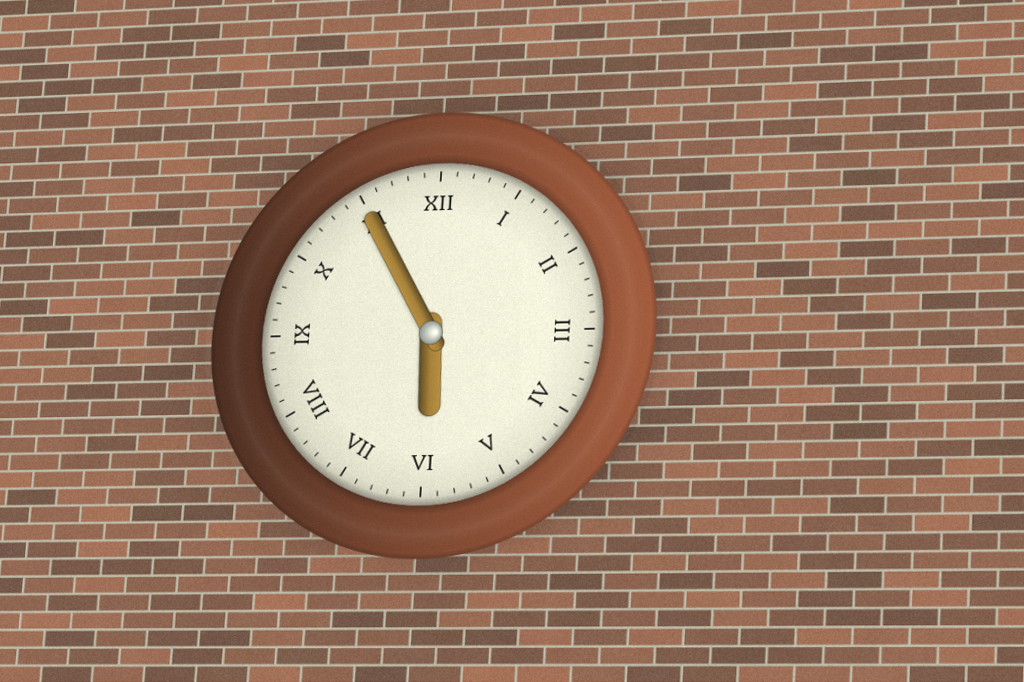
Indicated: 5 h 55 min
